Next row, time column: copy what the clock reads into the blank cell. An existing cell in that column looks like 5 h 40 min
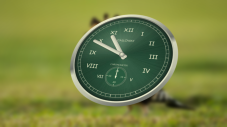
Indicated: 10 h 49 min
